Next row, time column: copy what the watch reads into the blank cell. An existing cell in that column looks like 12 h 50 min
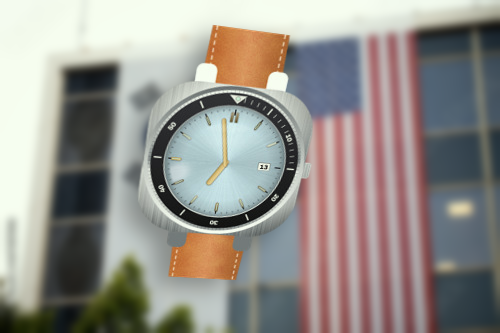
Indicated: 6 h 58 min
